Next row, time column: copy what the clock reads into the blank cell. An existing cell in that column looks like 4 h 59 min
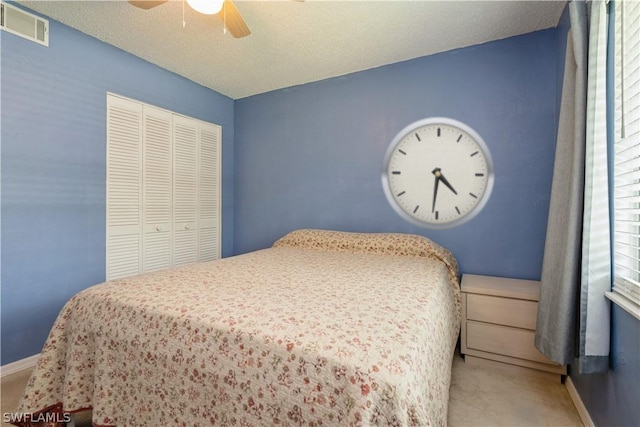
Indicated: 4 h 31 min
